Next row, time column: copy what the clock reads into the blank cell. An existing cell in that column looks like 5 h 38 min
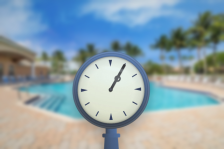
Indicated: 1 h 05 min
